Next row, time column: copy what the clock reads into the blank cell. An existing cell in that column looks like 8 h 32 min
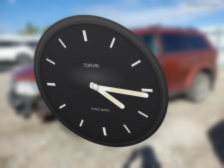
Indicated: 4 h 16 min
